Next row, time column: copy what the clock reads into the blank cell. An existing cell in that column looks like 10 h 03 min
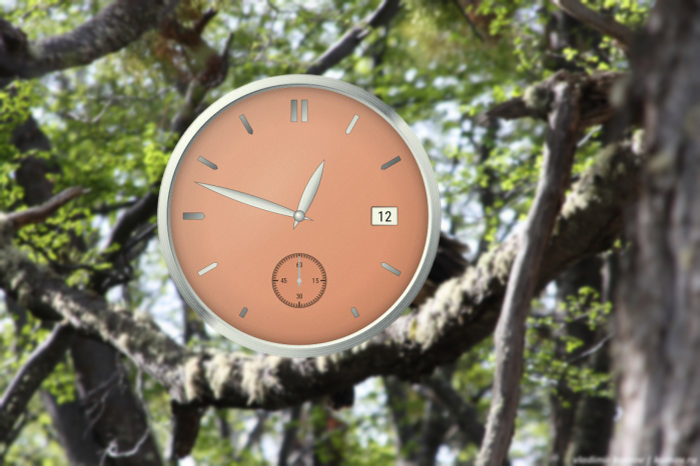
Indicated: 12 h 48 min
